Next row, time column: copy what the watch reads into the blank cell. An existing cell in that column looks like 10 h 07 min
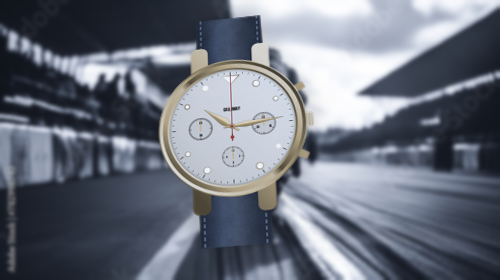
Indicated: 10 h 14 min
